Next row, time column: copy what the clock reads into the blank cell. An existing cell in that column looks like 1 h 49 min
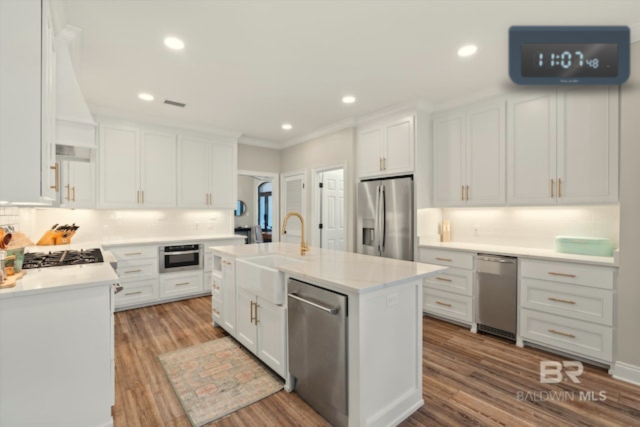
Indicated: 11 h 07 min
